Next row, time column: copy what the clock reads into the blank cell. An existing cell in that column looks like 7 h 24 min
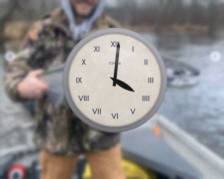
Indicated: 4 h 01 min
